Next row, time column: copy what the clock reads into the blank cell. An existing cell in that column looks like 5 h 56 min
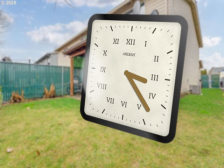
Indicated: 3 h 23 min
